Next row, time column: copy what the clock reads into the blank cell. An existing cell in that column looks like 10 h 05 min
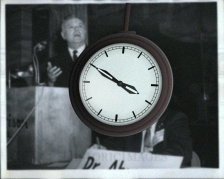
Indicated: 3 h 50 min
